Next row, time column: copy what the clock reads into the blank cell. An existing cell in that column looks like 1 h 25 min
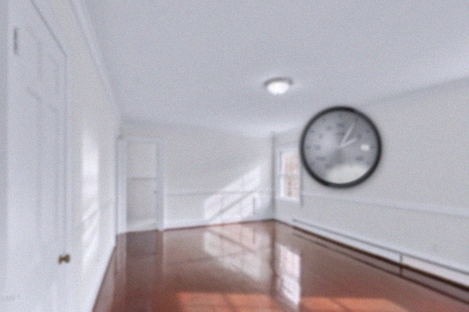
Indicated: 2 h 05 min
